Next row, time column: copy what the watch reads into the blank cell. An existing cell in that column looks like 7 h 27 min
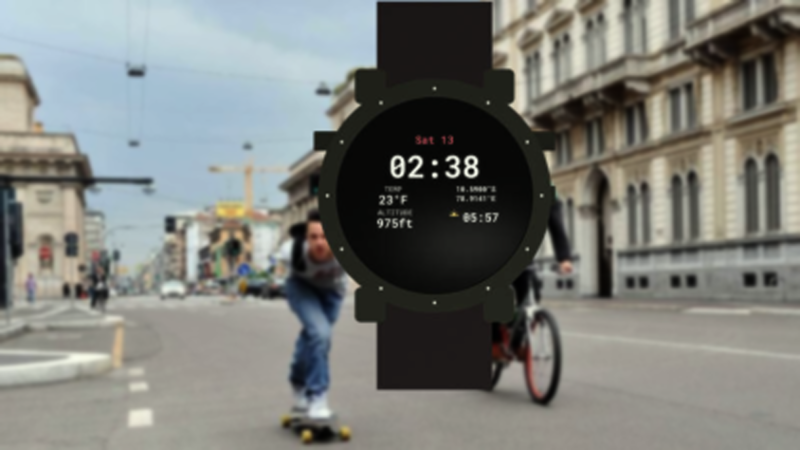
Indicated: 2 h 38 min
